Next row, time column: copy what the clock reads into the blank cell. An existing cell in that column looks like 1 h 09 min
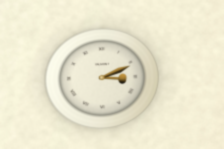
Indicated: 3 h 11 min
